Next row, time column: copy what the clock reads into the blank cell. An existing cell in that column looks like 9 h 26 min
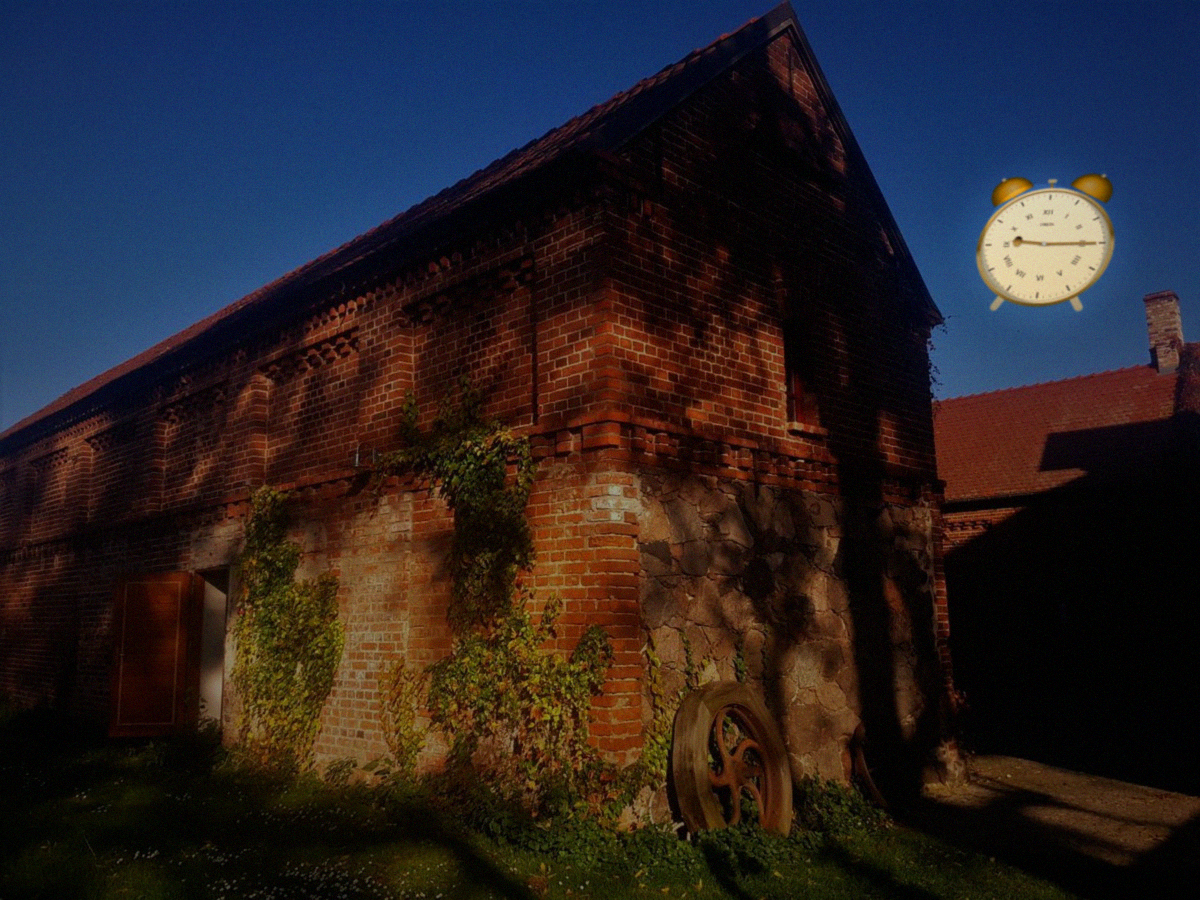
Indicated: 9 h 15 min
